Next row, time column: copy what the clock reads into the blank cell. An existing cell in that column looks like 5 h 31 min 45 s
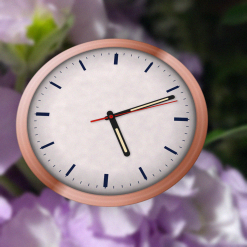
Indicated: 5 h 11 min 12 s
